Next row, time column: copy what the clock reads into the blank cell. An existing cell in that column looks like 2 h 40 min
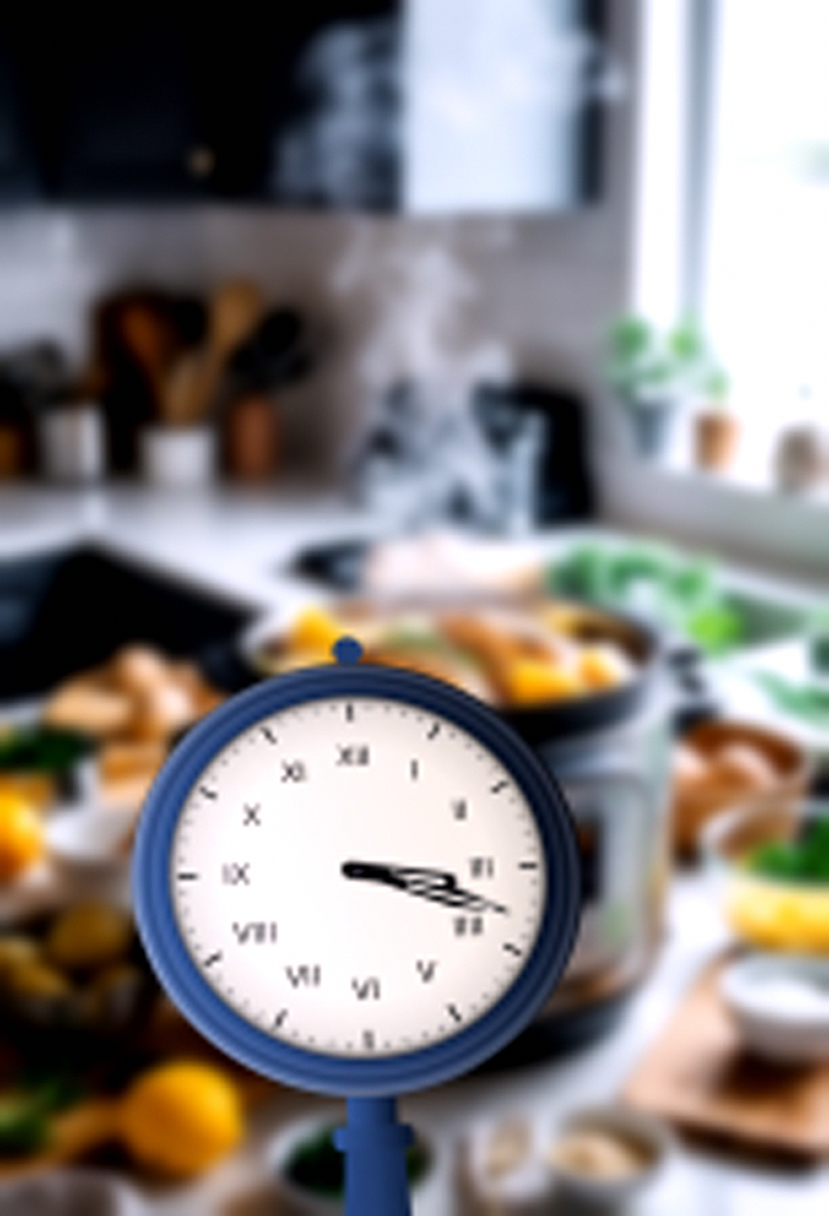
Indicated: 3 h 18 min
